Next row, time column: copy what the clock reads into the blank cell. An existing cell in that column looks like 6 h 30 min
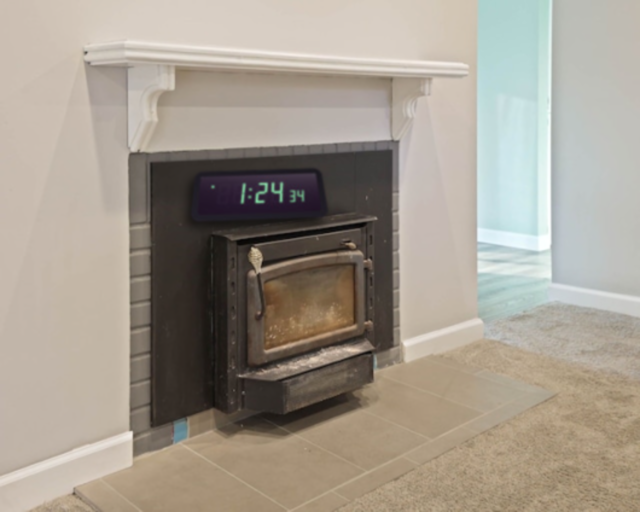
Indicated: 1 h 24 min
